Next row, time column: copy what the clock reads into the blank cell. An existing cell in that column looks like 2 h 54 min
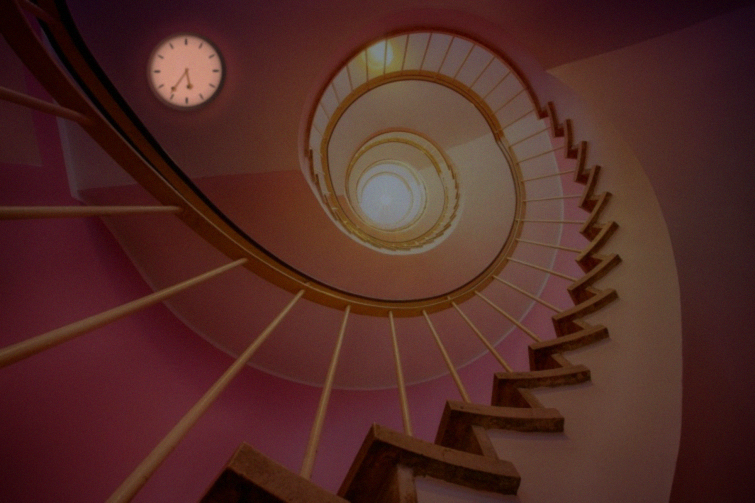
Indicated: 5 h 36 min
